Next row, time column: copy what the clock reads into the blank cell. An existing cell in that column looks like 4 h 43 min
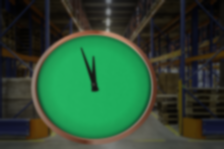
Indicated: 11 h 57 min
